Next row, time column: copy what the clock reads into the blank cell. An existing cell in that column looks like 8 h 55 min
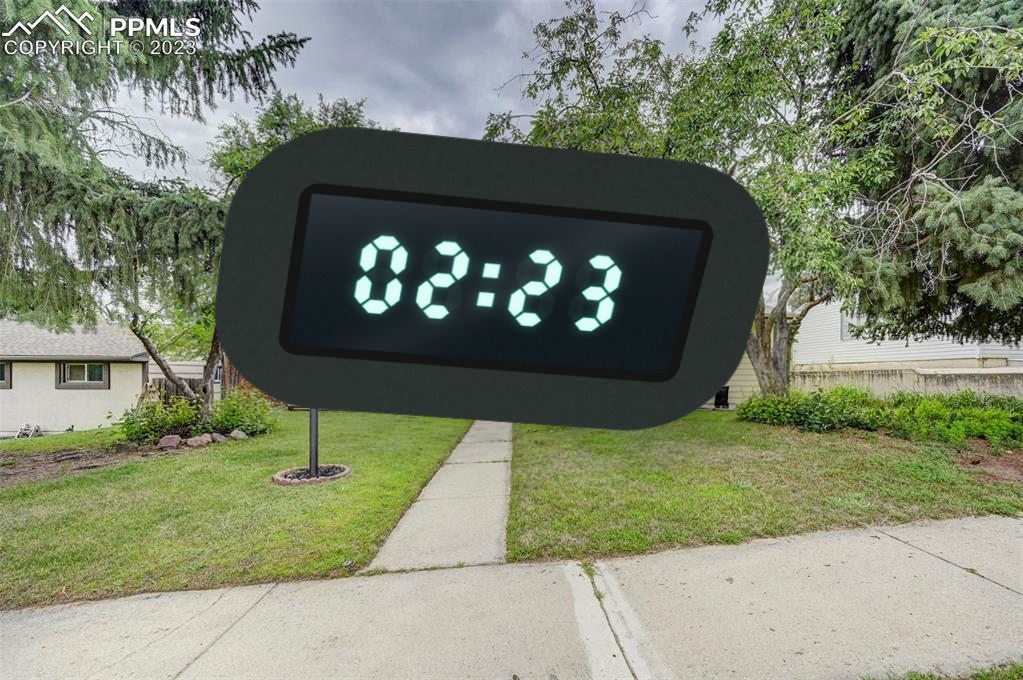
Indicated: 2 h 23 min
